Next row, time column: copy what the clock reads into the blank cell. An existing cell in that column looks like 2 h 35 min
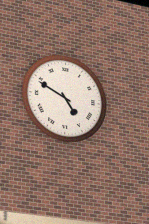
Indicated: 4 h 49 min
